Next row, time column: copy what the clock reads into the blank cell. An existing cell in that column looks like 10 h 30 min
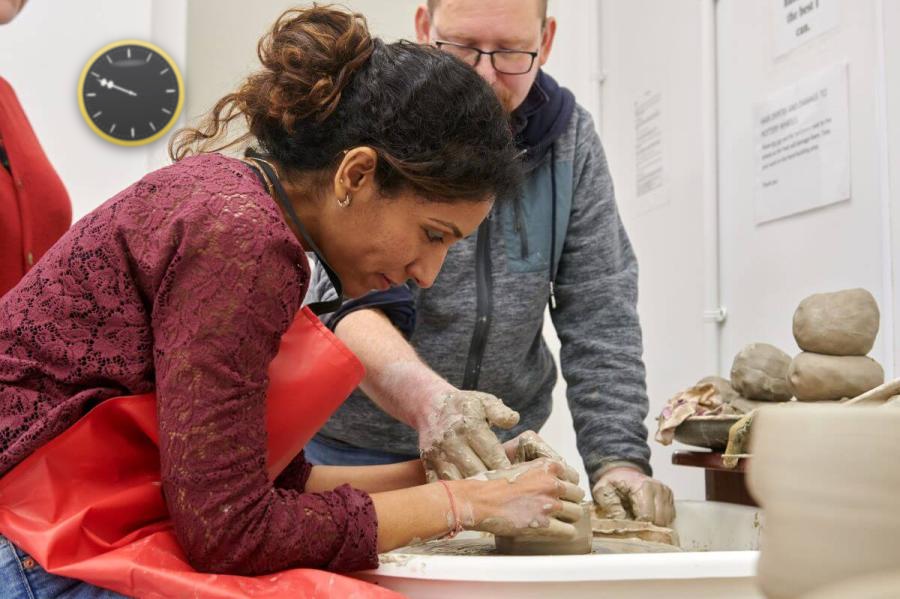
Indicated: 9 h 49 min
